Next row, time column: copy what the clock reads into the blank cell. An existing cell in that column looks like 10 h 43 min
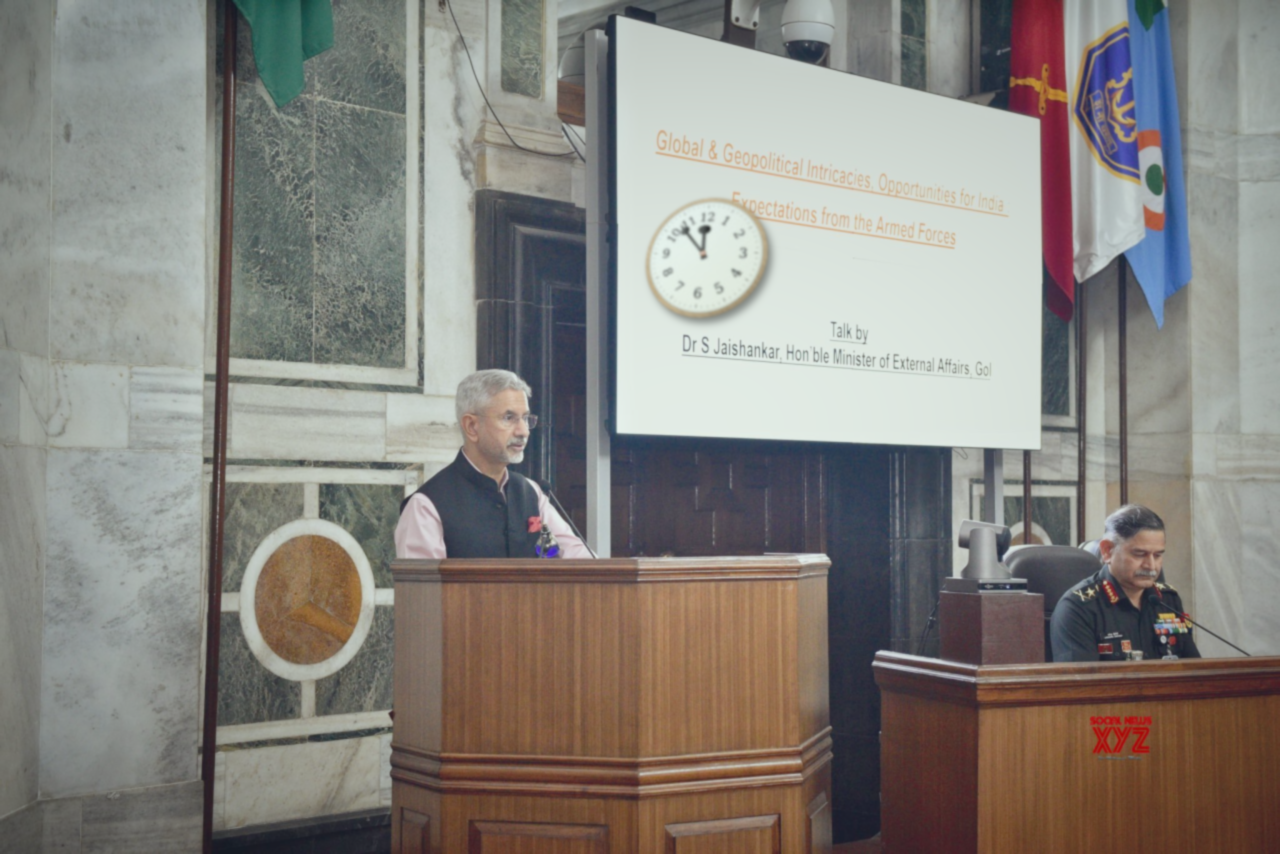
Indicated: 11 h 53 min
